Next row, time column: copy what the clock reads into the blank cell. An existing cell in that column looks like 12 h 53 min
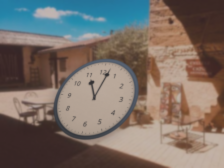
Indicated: 11 h 02 min
